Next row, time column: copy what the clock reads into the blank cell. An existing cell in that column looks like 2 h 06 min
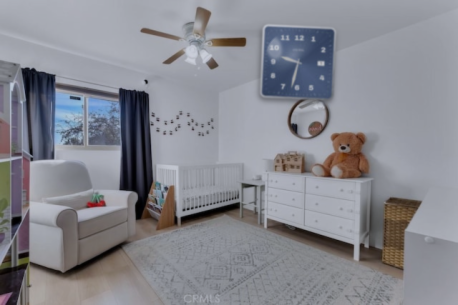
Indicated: 9 h 32 min
